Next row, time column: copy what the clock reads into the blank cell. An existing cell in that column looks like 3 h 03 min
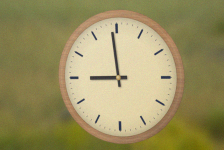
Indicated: 8 h 59 min
